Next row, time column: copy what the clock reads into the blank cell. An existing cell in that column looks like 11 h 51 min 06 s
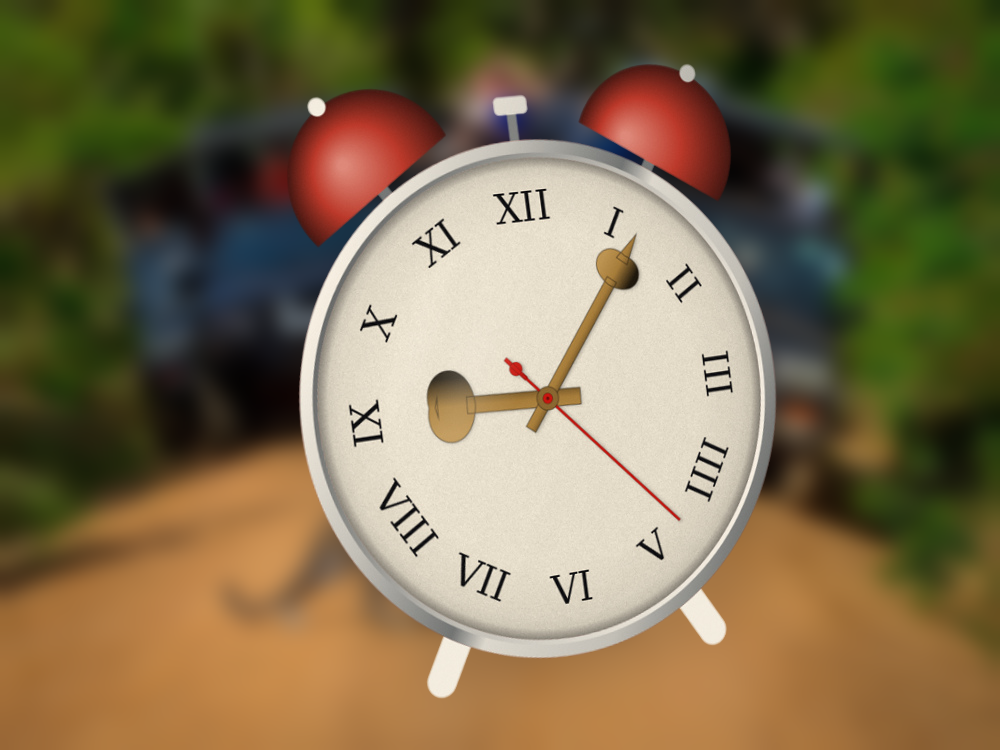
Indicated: 9 h 06 min 23 s
